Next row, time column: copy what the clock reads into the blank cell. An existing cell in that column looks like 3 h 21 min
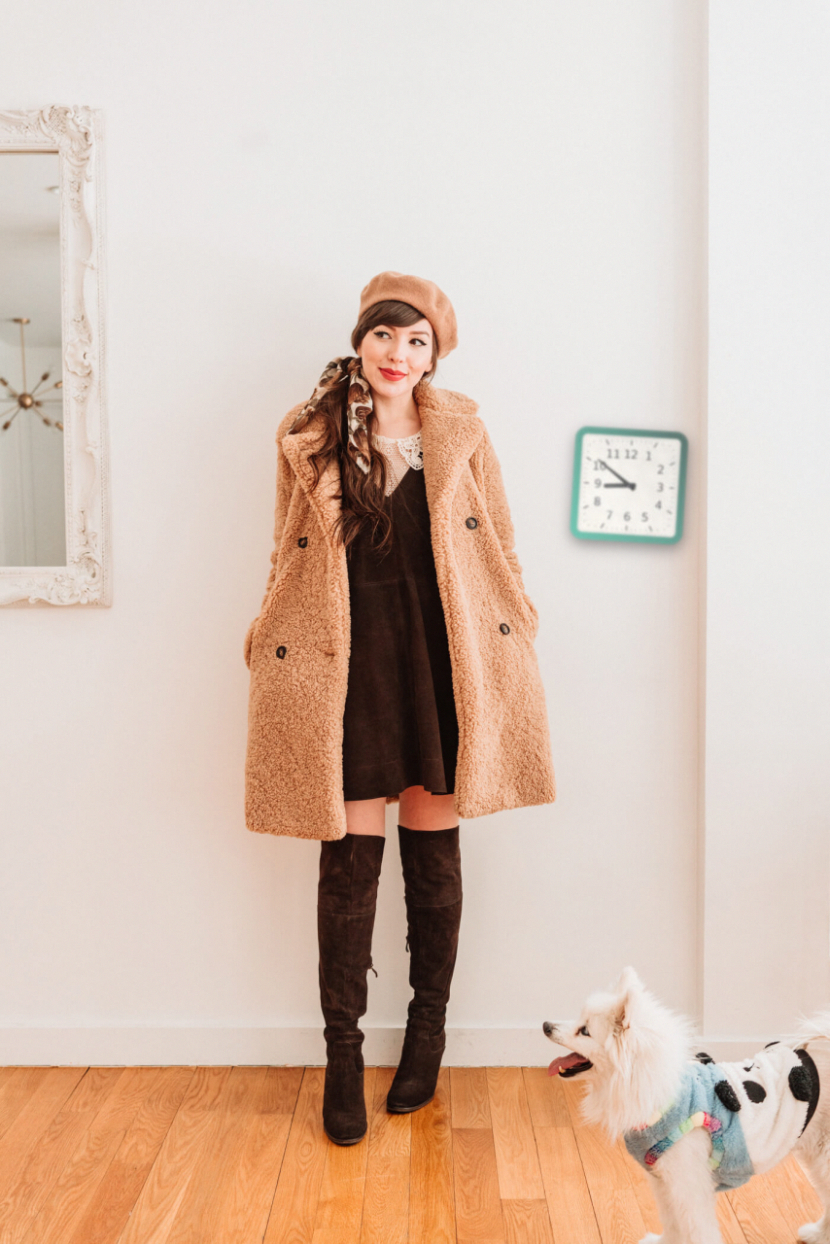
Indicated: 8 h 51 min
